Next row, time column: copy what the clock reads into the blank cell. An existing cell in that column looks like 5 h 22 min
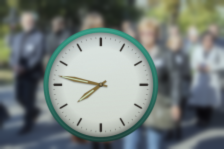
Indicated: 7 h 47 min
